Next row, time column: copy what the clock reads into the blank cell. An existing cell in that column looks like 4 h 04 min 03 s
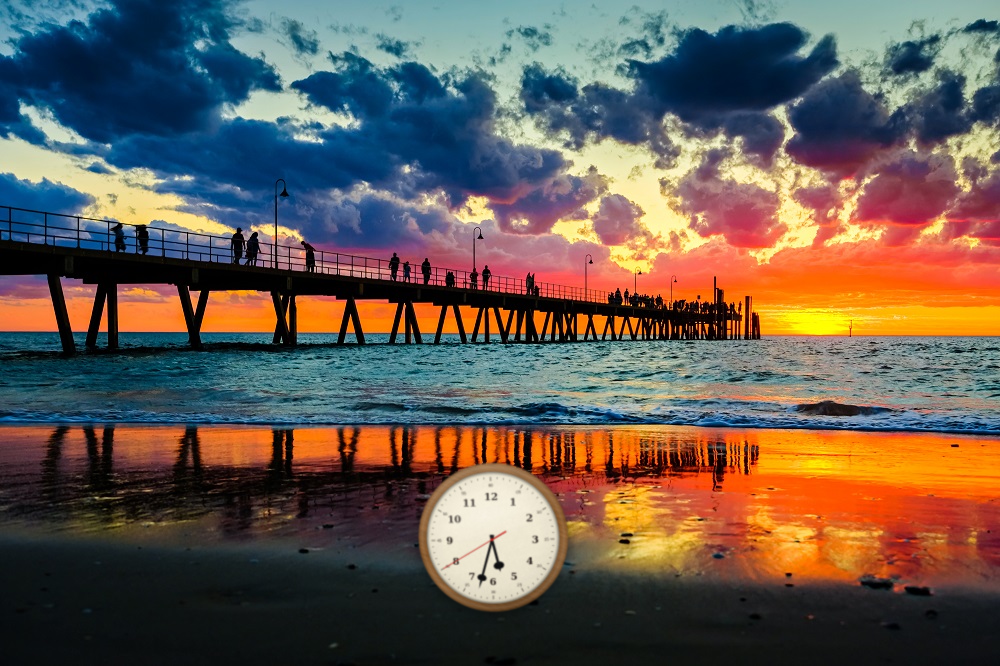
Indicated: 5 h 32 min 40 s
